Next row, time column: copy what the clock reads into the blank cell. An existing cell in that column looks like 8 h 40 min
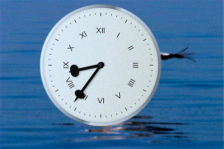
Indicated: 8 h 36 min
